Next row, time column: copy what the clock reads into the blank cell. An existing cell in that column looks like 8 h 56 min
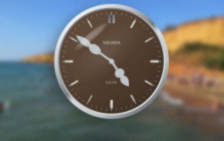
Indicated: 4 h 51 min
